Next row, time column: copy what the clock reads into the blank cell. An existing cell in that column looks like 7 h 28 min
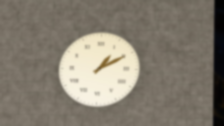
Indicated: 1 h 10 min
